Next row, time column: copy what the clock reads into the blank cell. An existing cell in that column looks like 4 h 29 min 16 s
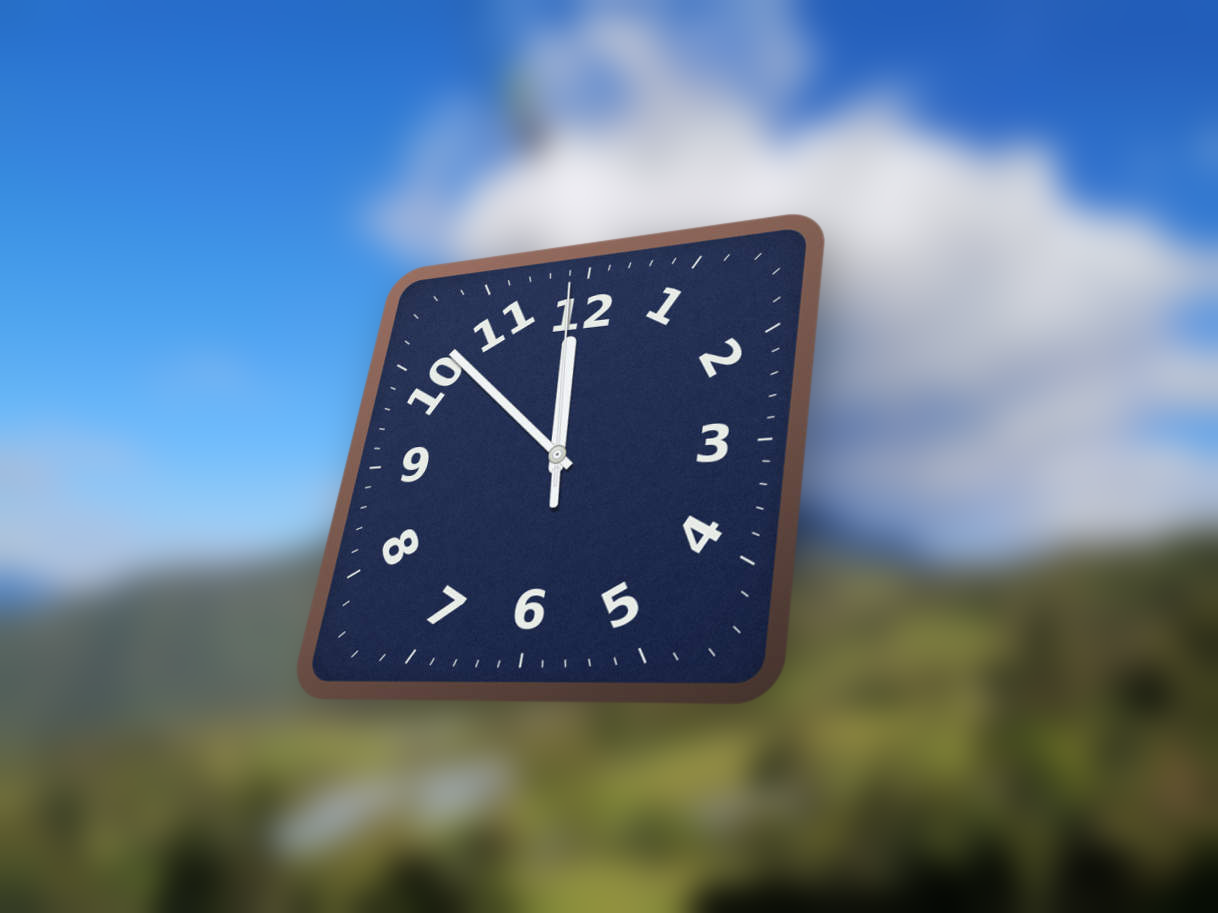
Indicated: 11 h 51 min 59 s
